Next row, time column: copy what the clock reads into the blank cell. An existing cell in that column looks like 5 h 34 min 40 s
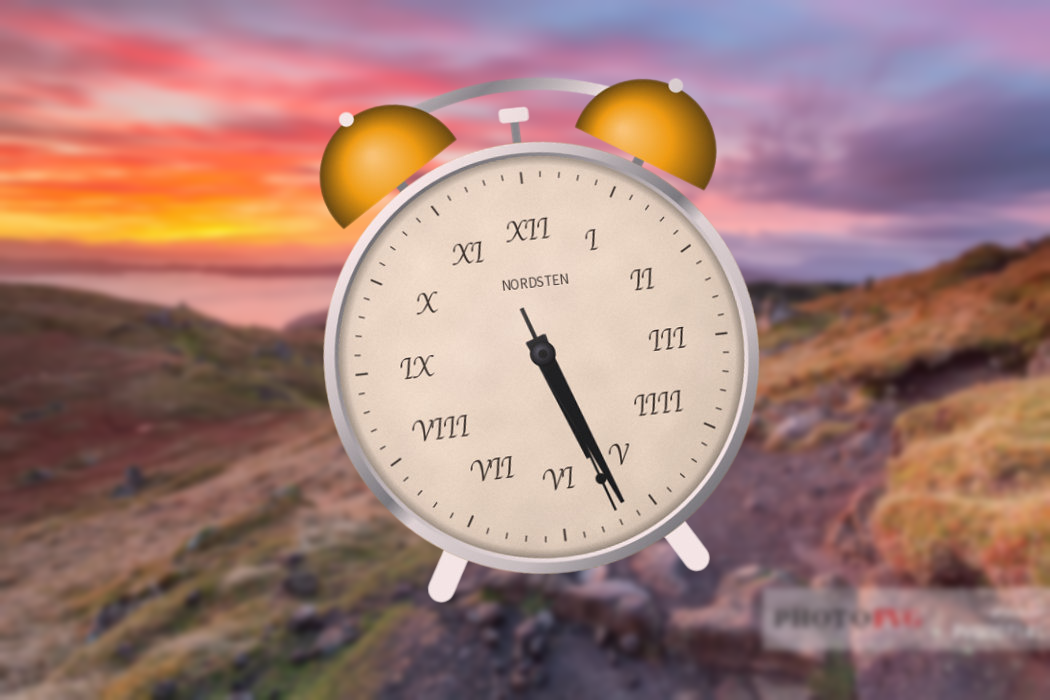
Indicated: 5 h 26 min 27 s
